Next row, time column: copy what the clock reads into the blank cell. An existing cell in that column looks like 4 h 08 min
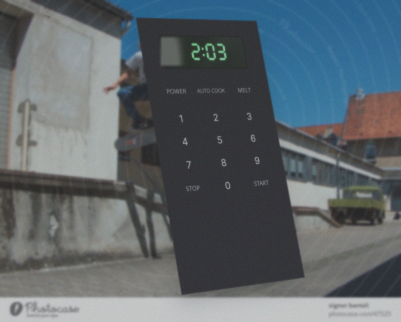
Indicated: 2 h 03 min
